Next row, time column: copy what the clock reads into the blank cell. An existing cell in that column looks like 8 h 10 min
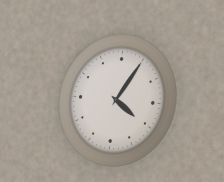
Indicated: 4 h 05 min
